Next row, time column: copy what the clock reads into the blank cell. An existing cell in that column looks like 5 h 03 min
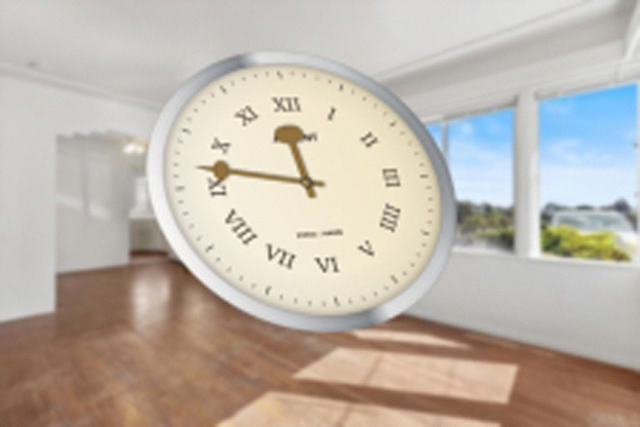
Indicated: 11 h 47 min
